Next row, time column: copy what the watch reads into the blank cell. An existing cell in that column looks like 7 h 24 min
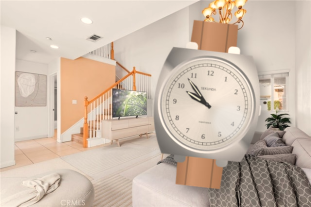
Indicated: 9 h 53 min
